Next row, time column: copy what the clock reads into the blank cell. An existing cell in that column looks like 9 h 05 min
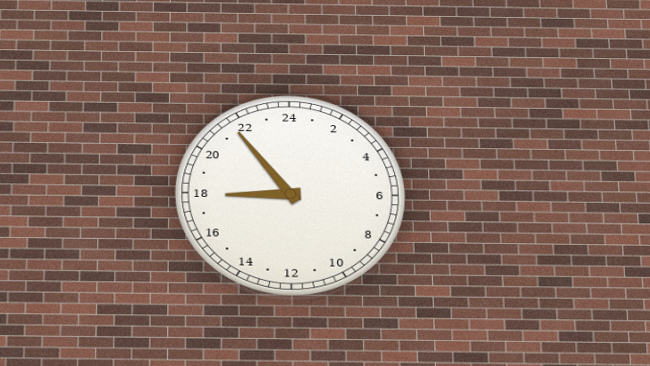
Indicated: 17 h 54 min
